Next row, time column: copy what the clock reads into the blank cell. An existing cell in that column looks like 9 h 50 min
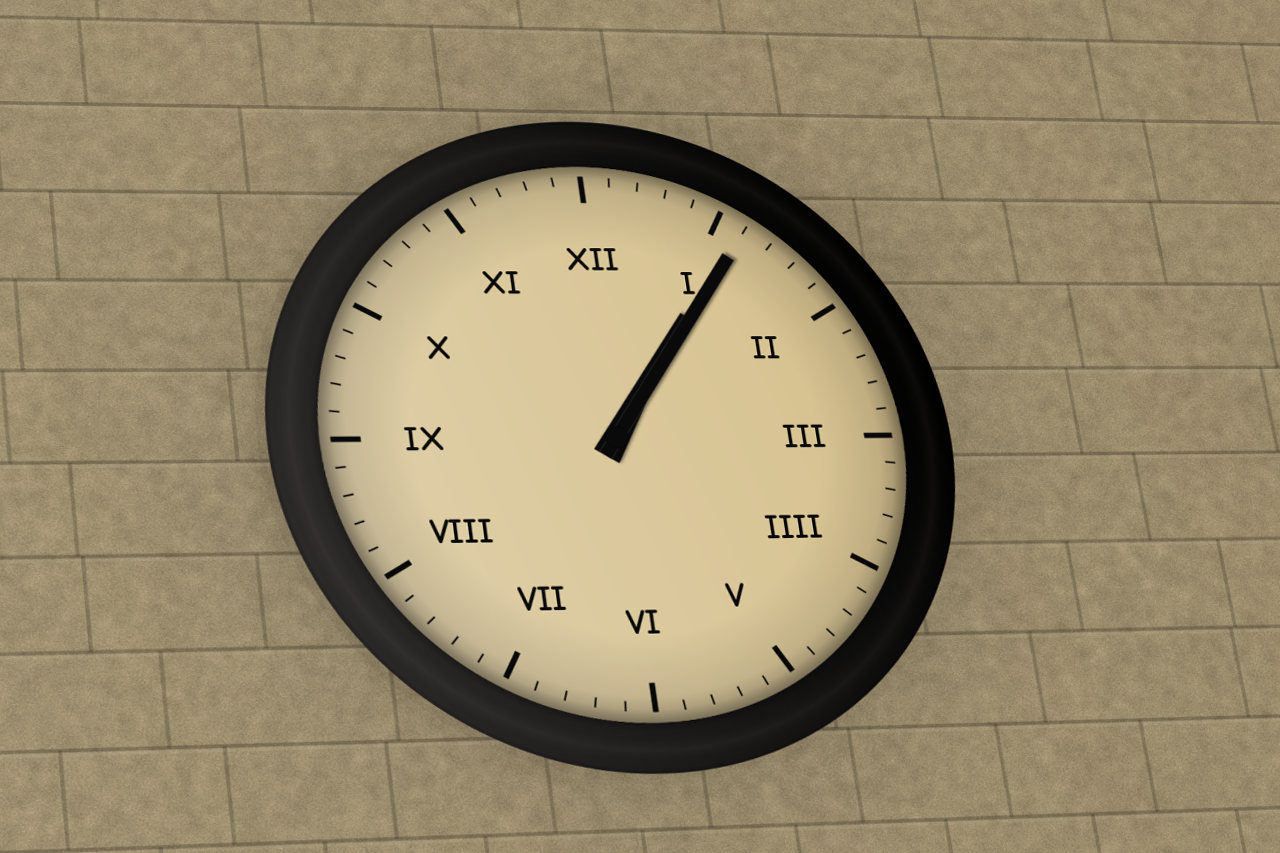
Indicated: 1 h 06 min
